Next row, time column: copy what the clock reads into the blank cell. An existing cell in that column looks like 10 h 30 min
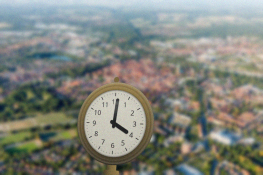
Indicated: 4 h 01 min
